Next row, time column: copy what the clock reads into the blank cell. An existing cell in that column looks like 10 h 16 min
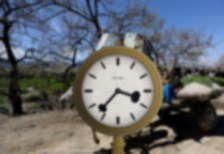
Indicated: 3 h 37 min
